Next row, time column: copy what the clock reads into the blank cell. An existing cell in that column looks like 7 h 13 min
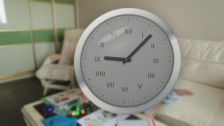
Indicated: 9 h 07 min
